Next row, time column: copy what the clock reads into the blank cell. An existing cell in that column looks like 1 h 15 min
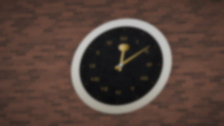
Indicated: 12 h 09 min
